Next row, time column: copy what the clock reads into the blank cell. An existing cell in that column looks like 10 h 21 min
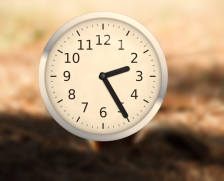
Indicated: 2 h 25 min
